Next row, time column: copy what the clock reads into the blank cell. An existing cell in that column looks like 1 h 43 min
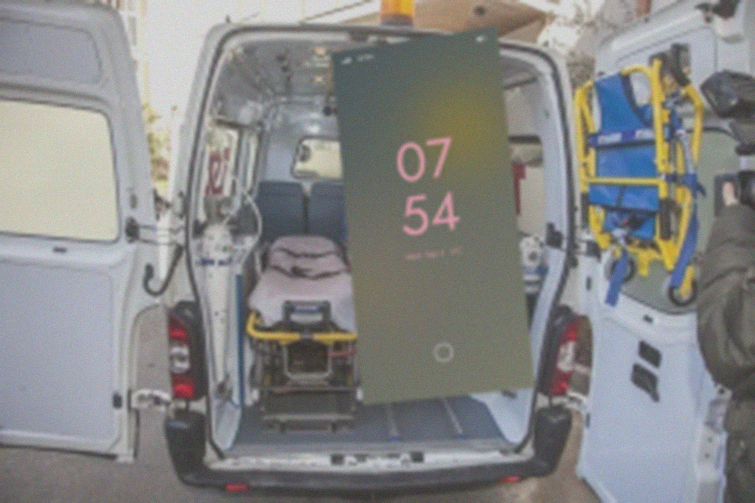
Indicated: 7 h 54 min
